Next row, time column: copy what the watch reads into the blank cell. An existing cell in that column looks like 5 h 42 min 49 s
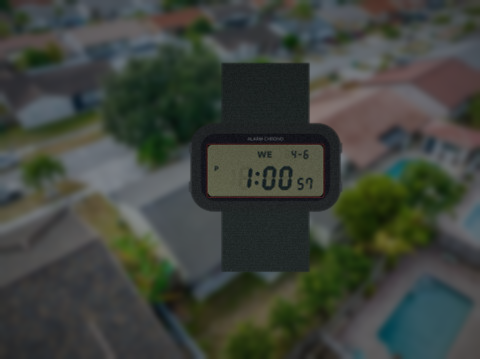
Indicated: 1 h 00 min 57 s
